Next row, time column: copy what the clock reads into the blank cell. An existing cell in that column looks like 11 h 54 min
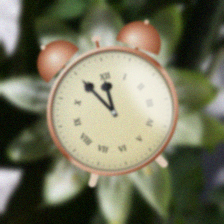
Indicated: 11 h 55 min
